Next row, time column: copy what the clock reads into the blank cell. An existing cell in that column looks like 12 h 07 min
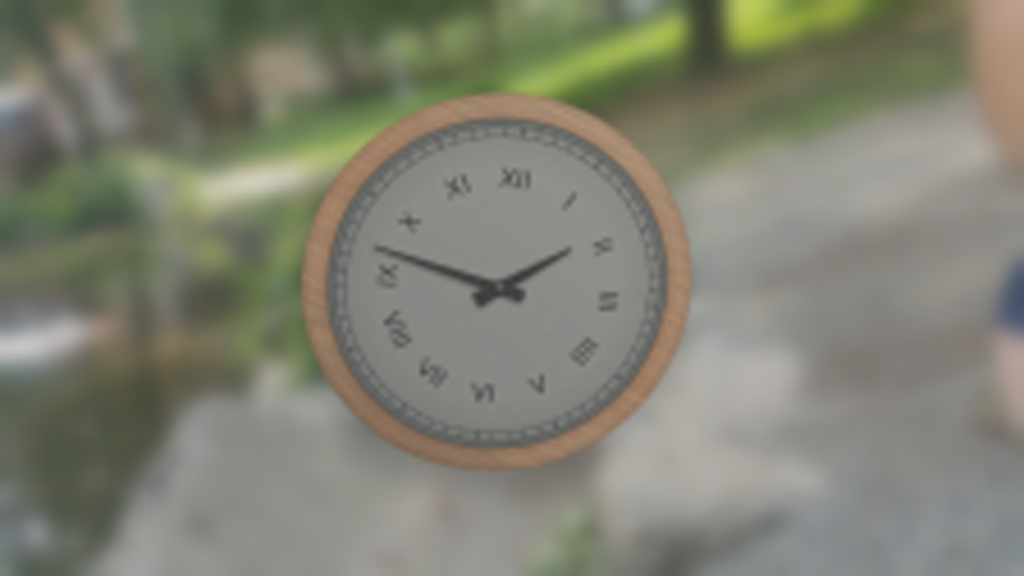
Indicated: 1 h 47 min
